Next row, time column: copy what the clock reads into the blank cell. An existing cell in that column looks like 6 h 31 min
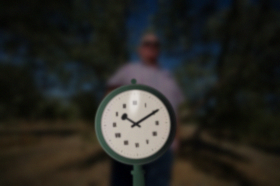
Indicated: 10 h 10 min
